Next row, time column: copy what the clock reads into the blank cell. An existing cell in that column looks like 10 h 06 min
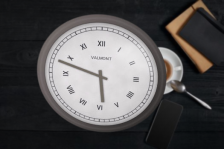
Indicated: 5 h 48 min
